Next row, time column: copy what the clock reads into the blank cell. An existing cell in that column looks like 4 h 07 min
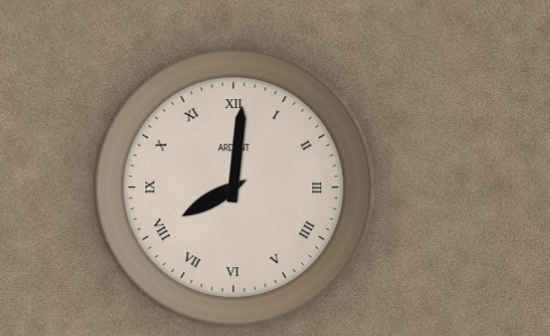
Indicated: 8 h 01 min
